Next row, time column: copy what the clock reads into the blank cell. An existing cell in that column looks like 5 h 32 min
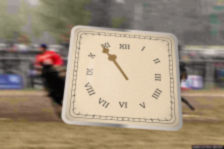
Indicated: 10 h 54 min
